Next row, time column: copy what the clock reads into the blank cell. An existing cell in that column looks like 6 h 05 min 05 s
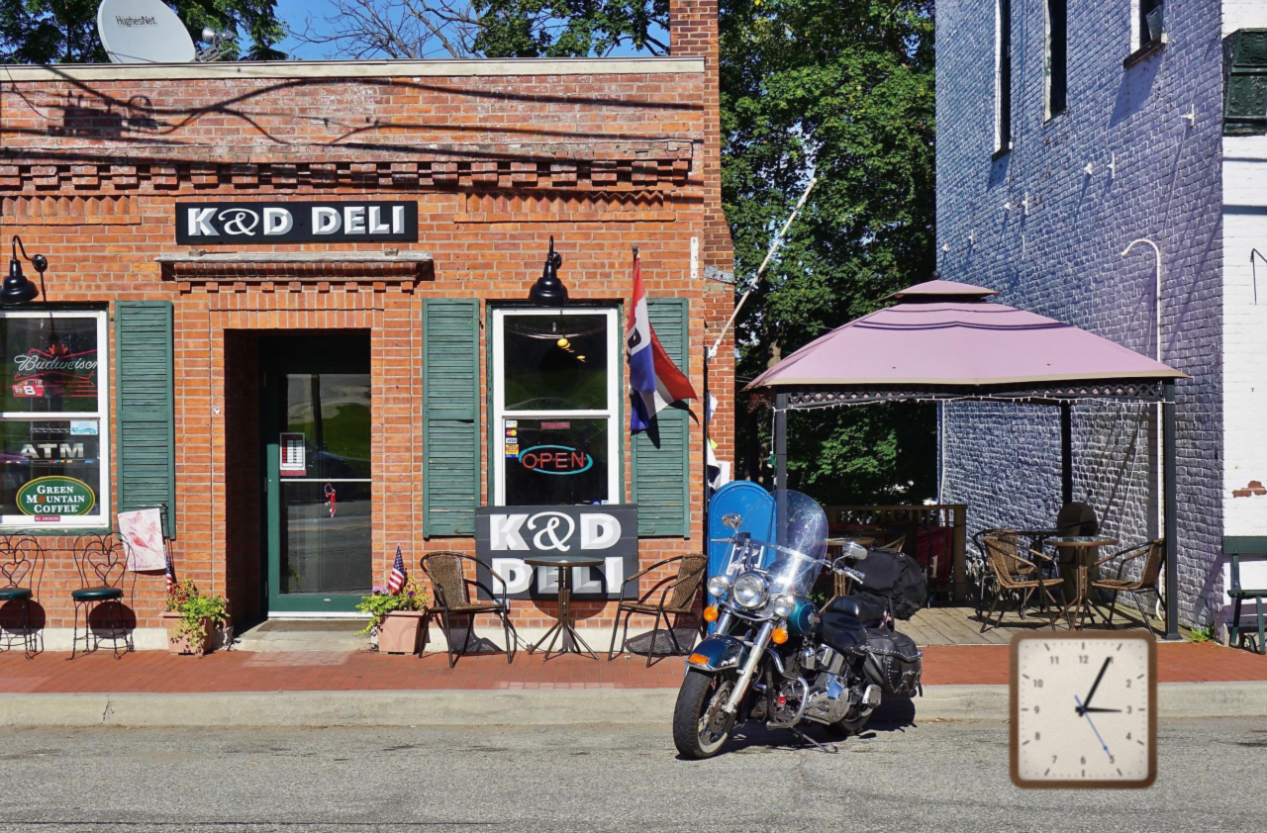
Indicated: 3 h 04 min 25 s
